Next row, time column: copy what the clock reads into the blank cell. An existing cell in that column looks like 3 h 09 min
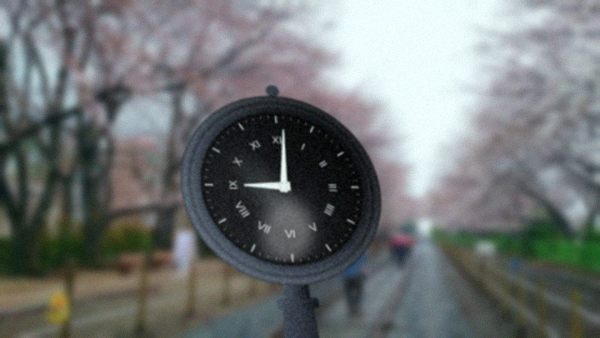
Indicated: 9 h 01 min
